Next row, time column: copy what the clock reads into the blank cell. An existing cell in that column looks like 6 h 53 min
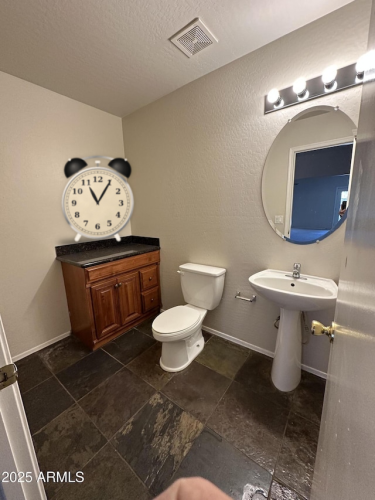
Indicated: 11 h 05 min
